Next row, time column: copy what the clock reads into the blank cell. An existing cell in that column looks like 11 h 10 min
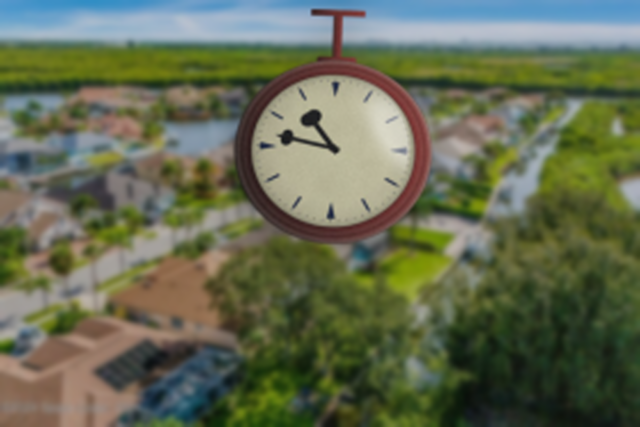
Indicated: 10 h 47 min
